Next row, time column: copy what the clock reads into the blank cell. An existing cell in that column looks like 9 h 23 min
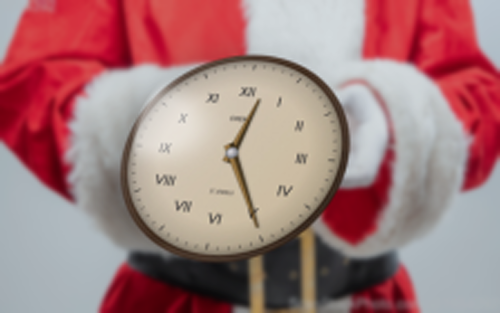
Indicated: 12 h 25 min
